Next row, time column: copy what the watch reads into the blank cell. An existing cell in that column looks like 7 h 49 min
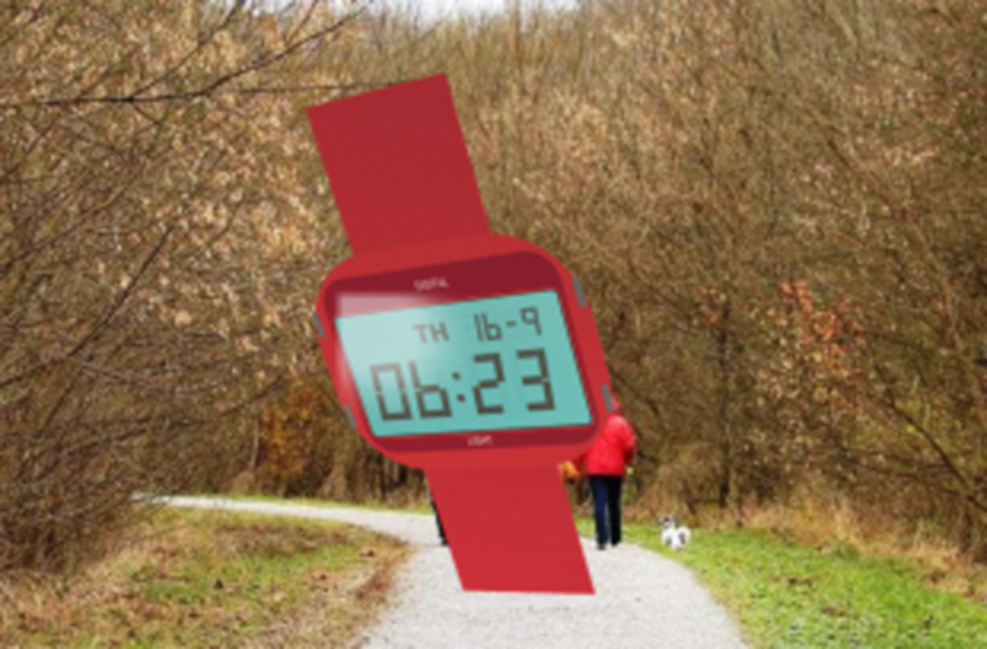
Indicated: 6 h 23 min
